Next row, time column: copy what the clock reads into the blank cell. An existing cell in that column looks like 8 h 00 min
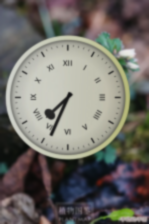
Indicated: 7 h 34 min
